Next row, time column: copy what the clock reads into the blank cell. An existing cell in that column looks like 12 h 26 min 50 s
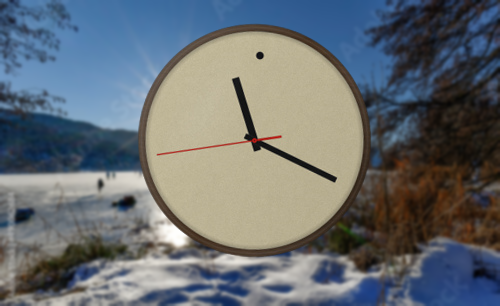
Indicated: 11 h 18 min 43 s
